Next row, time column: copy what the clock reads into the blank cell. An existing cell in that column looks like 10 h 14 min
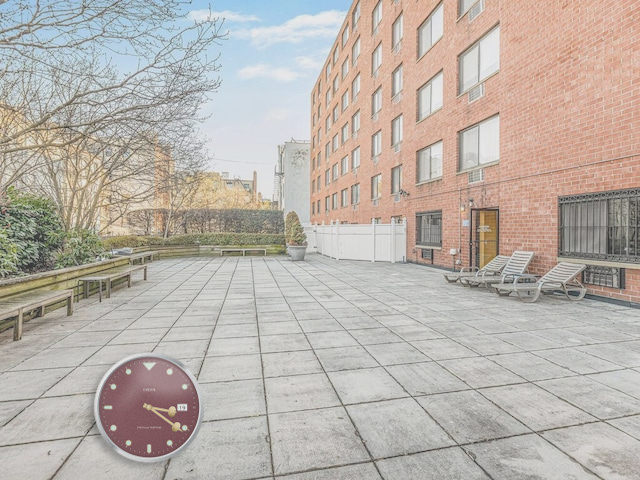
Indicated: 3 h 21 min
